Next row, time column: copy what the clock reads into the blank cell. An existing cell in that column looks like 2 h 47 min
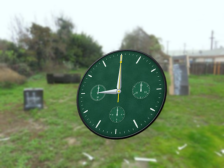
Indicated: 9 h 00 min
